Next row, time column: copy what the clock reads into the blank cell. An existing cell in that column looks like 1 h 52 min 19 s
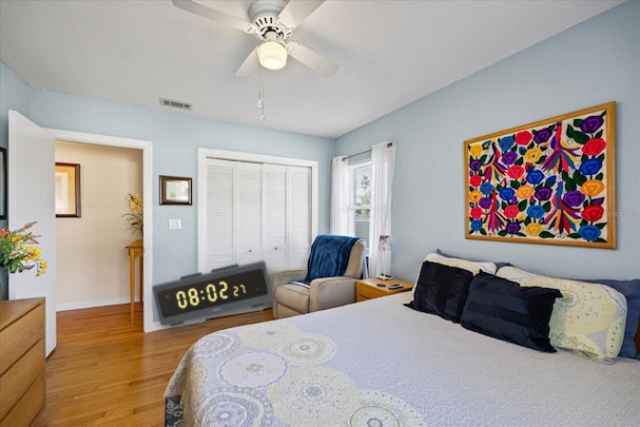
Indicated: 8 h 02 min 27 s
